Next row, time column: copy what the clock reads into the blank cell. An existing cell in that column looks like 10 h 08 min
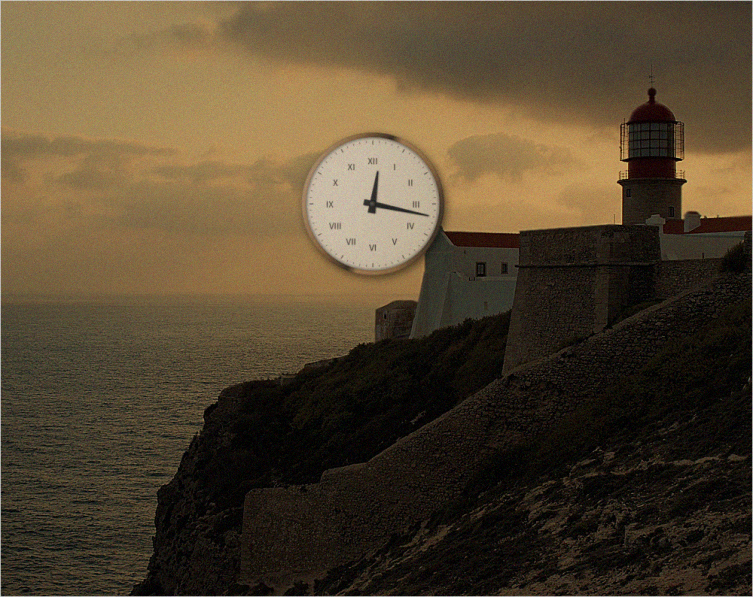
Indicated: 12 h 17 min
